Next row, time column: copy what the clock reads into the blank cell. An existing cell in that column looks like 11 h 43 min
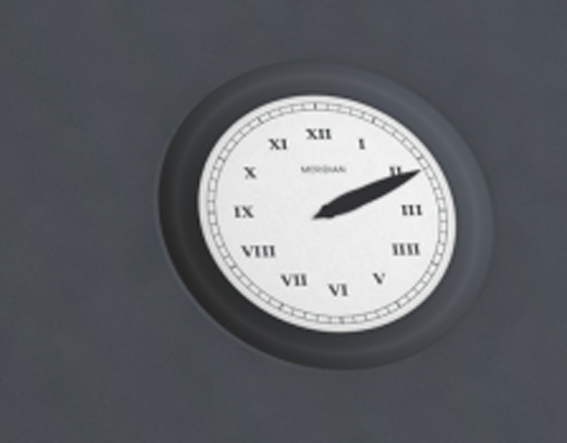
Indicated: 2 h 11 min
